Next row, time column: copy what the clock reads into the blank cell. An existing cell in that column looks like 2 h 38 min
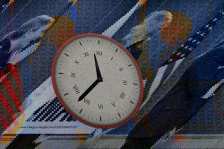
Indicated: 11 h 37 min
